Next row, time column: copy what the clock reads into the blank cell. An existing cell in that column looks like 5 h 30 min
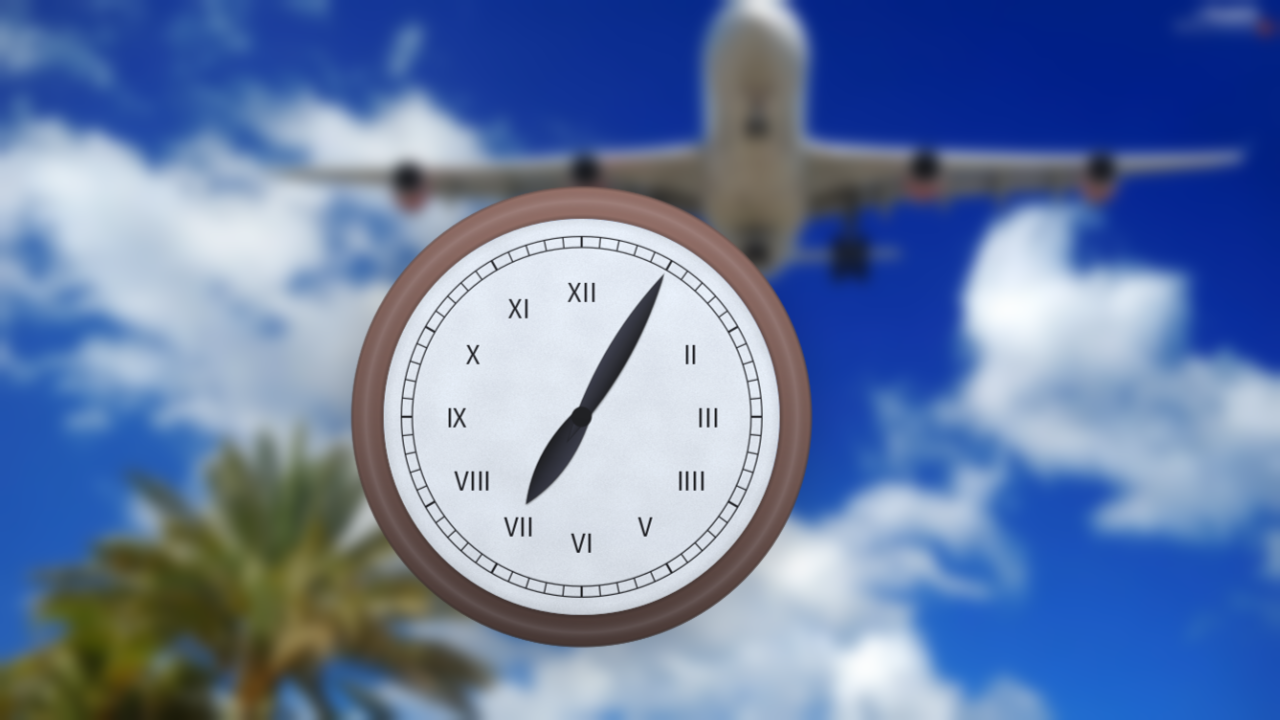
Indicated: 7 h 05 min
